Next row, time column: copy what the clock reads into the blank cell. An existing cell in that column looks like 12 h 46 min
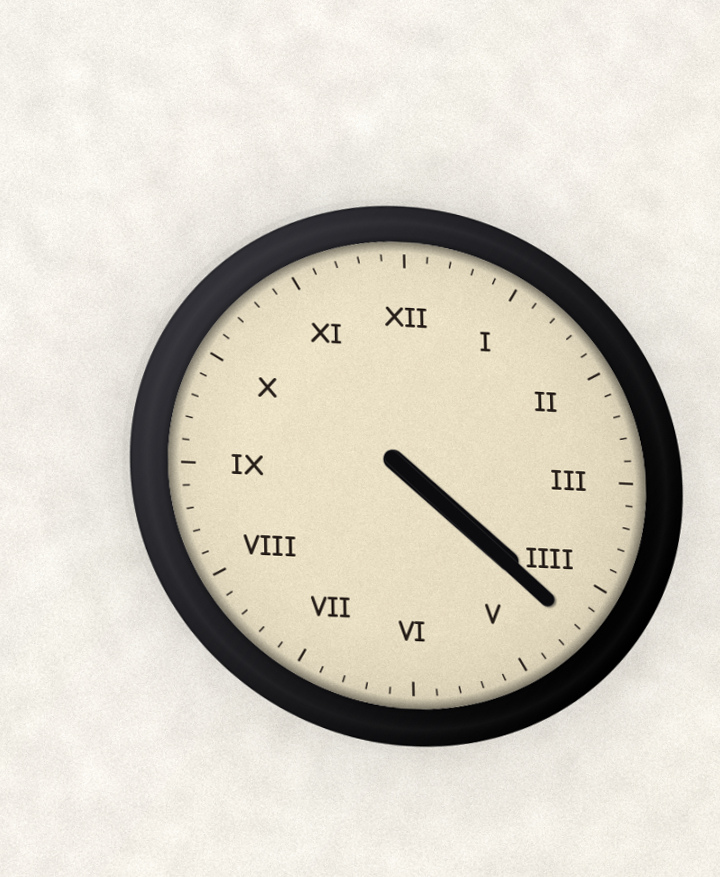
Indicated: 4 h 22 min
